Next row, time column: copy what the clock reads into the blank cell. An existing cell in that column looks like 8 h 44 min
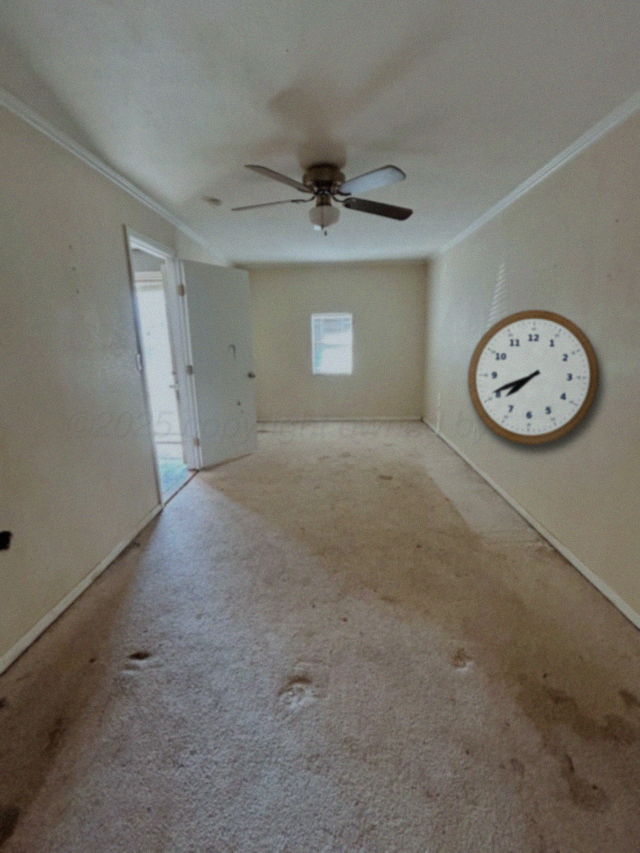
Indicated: 7 h 41 min
